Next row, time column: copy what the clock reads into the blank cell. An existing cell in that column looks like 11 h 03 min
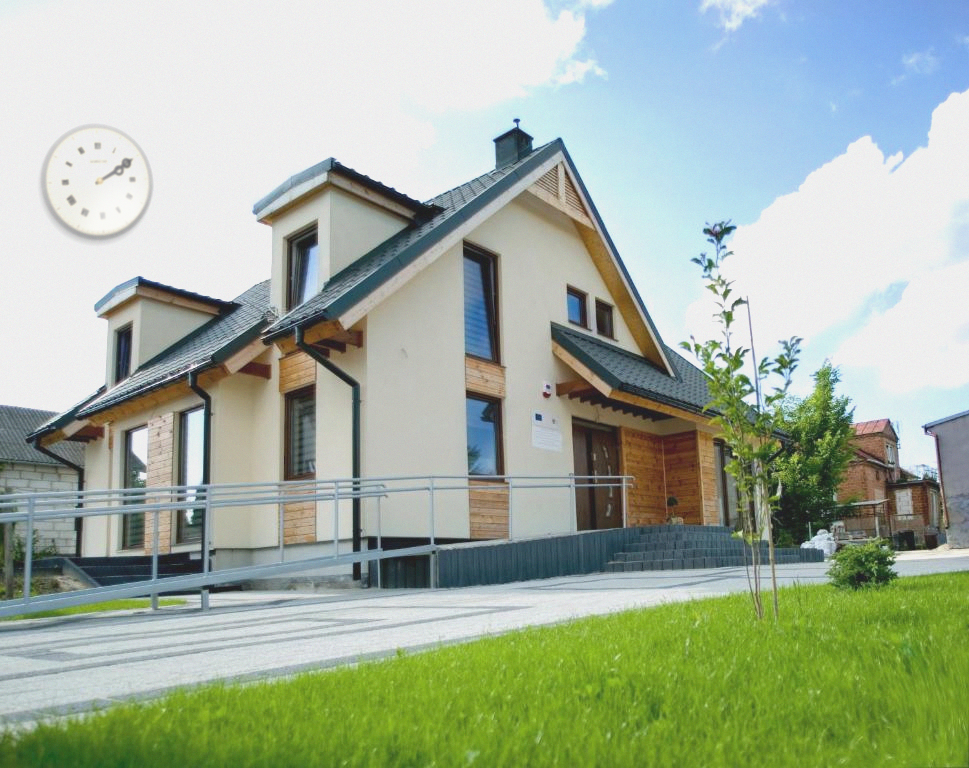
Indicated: 2 h 10 min
